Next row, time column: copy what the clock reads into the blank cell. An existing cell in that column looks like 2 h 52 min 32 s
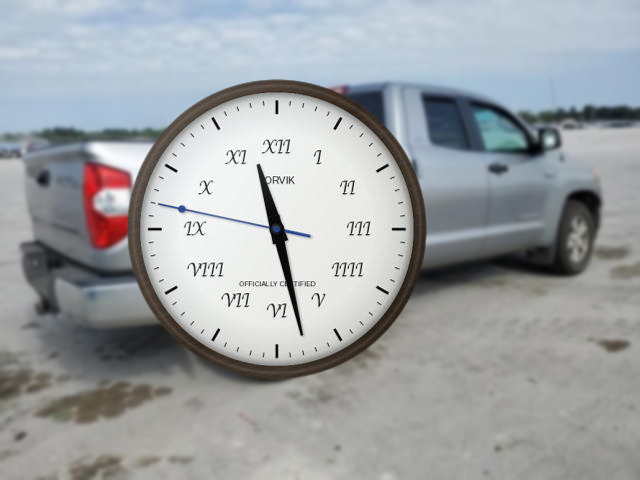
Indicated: 11 h 27 min 47 s
